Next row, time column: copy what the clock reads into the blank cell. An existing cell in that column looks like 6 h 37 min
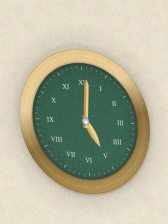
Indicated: 5 h 01 min
